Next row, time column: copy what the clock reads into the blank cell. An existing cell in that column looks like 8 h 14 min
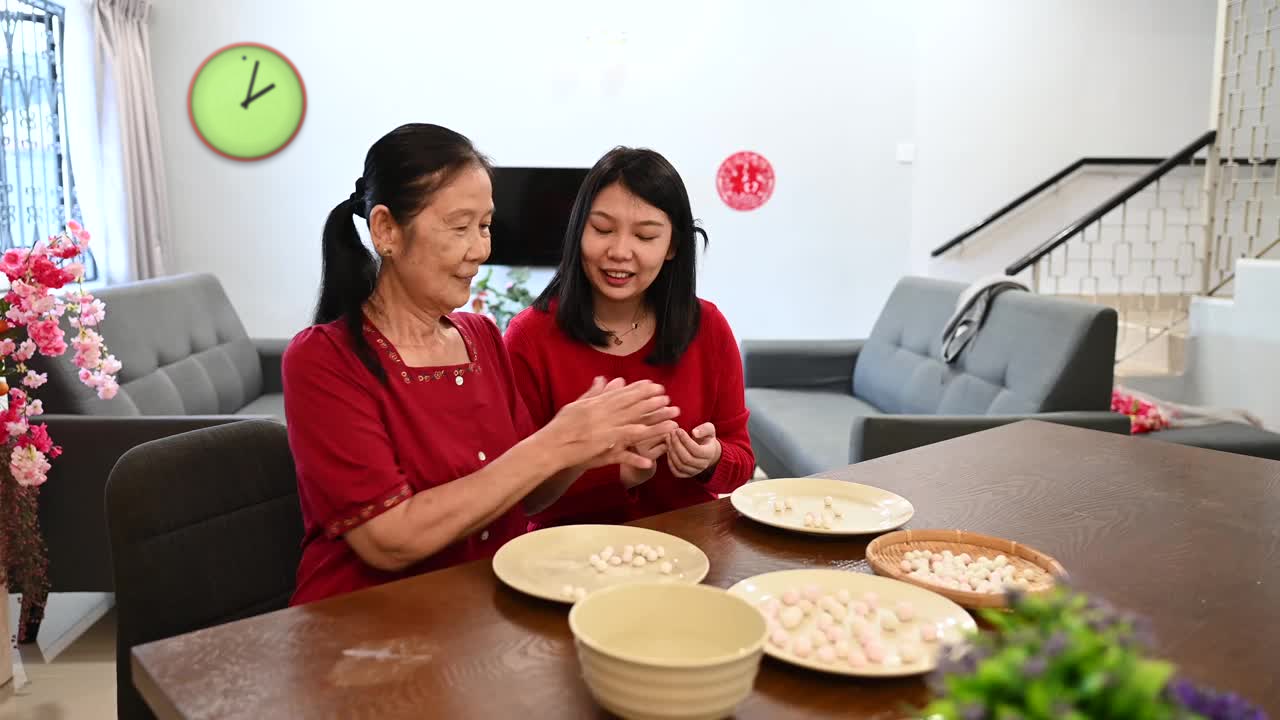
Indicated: 2 h 03 min
